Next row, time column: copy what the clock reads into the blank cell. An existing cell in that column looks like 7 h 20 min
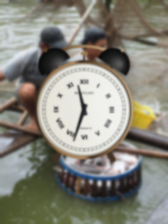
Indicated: 11 h 33 min
